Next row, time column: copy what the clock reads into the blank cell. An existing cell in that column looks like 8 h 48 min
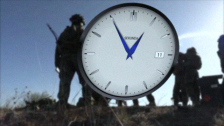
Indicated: 12 h 55 min
